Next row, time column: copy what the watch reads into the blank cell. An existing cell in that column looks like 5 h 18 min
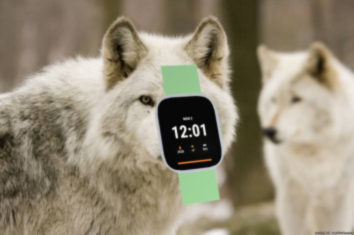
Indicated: 12 h 01 min
